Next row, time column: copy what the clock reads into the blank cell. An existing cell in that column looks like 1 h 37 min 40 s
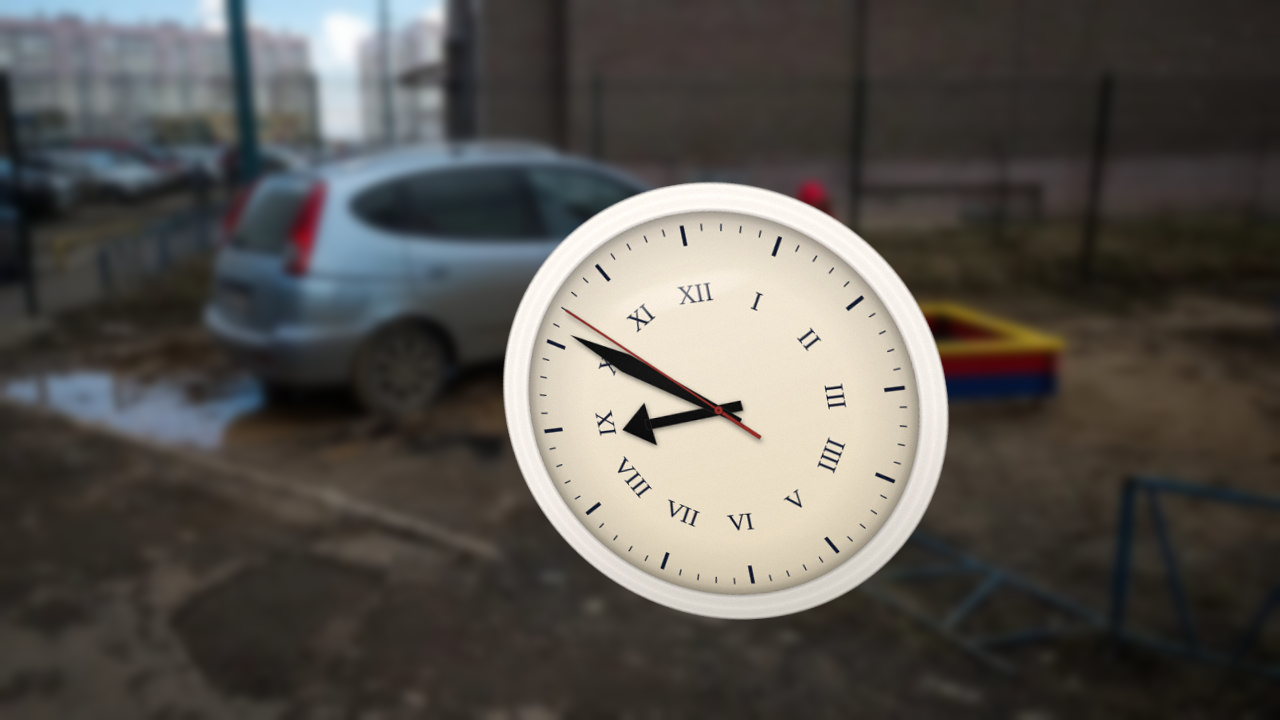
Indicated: 8 h 50 min 52 s
